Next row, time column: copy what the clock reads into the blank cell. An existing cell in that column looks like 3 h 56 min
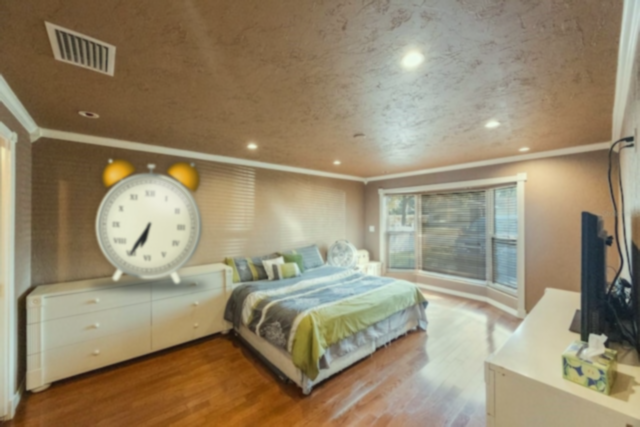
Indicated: 6 h 35 min
